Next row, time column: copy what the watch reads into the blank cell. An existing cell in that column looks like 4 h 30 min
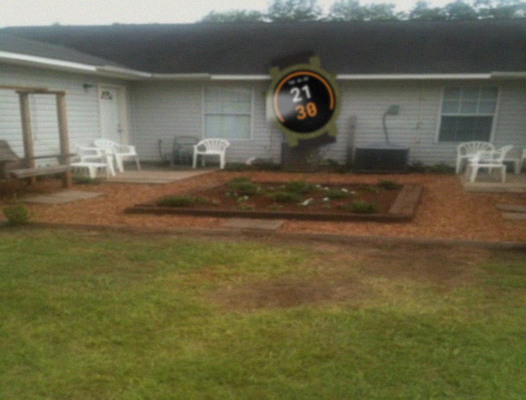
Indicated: 21 h 30 min
